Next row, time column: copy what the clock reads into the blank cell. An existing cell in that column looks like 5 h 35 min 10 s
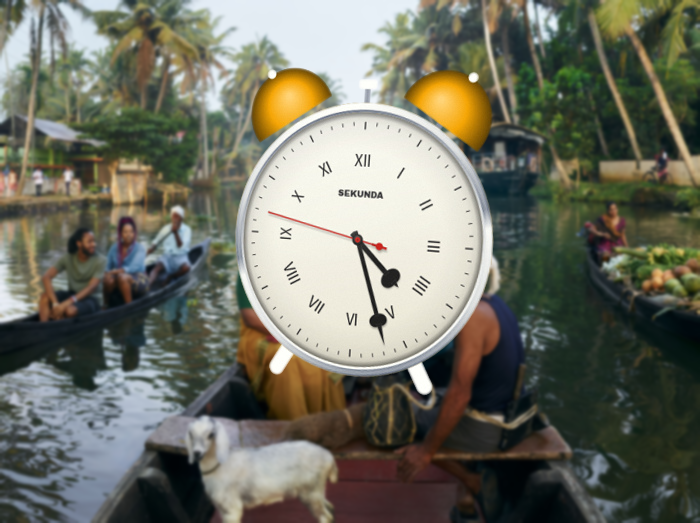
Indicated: 4 h 26 min 47 s
